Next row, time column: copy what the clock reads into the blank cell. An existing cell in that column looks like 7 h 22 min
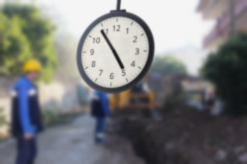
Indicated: 4 h 54 min
